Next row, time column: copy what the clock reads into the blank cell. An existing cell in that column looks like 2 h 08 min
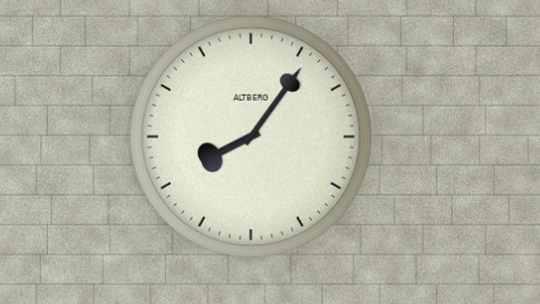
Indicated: 8 h 06 min
